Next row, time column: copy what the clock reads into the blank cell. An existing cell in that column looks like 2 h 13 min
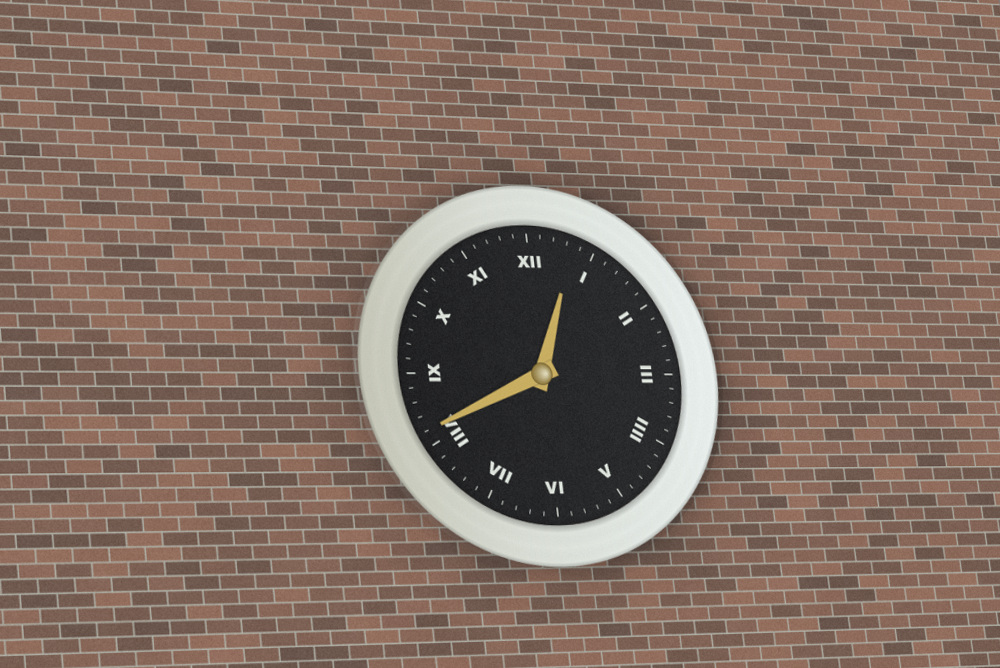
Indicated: 12 h 41 min
